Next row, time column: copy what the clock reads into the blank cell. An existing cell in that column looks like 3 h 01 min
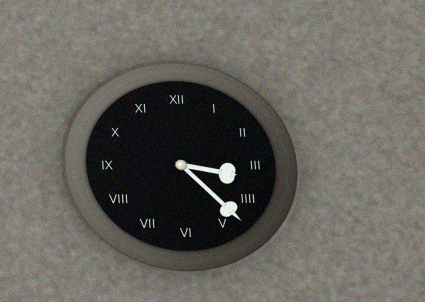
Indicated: 3 h 23 min
